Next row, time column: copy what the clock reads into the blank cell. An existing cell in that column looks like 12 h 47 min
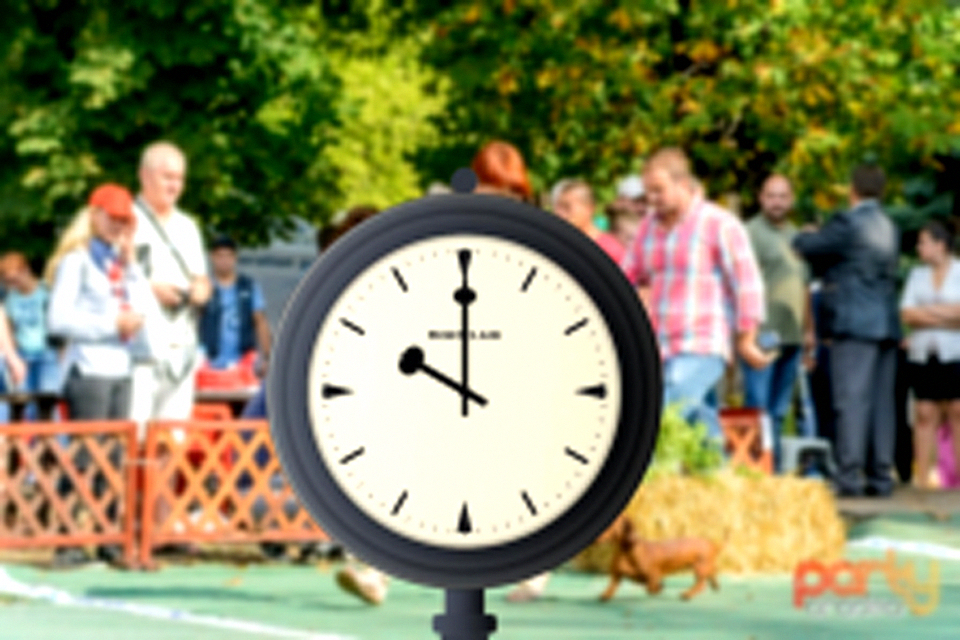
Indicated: 10 h 00 min
